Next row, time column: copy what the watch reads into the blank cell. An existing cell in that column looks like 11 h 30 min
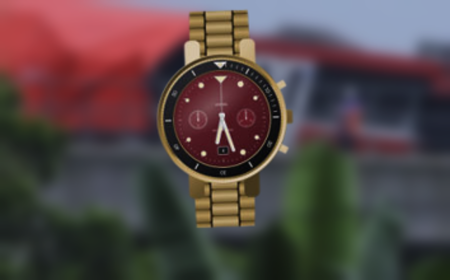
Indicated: 6 h 27 min
